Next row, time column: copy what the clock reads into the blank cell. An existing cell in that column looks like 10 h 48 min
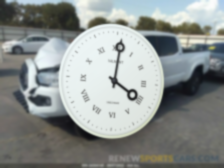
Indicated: 4 h 01 min
